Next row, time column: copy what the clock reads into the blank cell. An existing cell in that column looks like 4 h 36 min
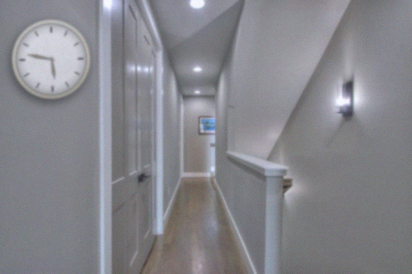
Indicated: 5 h 47 min
